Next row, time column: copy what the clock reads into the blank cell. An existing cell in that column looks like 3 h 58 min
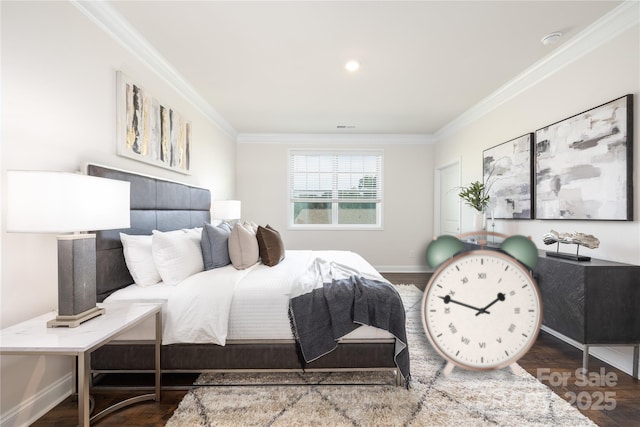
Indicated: 1 h 48 min
